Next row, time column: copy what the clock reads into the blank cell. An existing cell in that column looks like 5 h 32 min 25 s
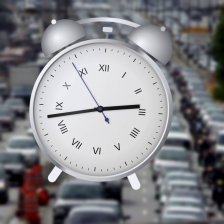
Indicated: 2 h 42 min 54 s
